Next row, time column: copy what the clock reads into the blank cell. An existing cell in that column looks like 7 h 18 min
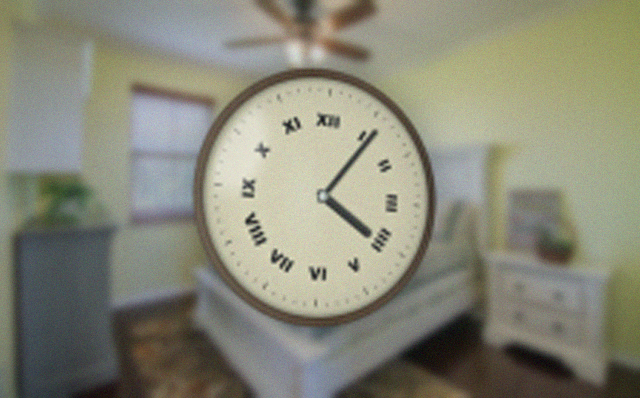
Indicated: 4 h 06 min
